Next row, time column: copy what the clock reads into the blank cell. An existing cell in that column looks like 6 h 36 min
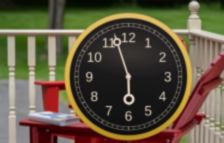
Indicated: 5 h 57 min
